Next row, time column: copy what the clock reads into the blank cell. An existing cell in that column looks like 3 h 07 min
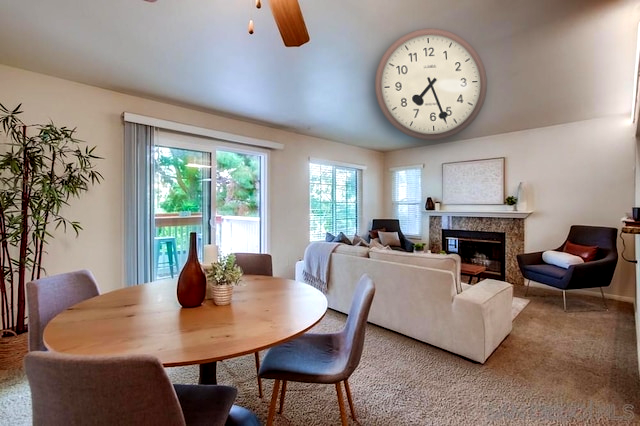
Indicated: 7 h 27 min
